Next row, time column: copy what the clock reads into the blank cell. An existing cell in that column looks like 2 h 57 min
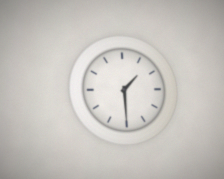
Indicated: 1 h 30 min
